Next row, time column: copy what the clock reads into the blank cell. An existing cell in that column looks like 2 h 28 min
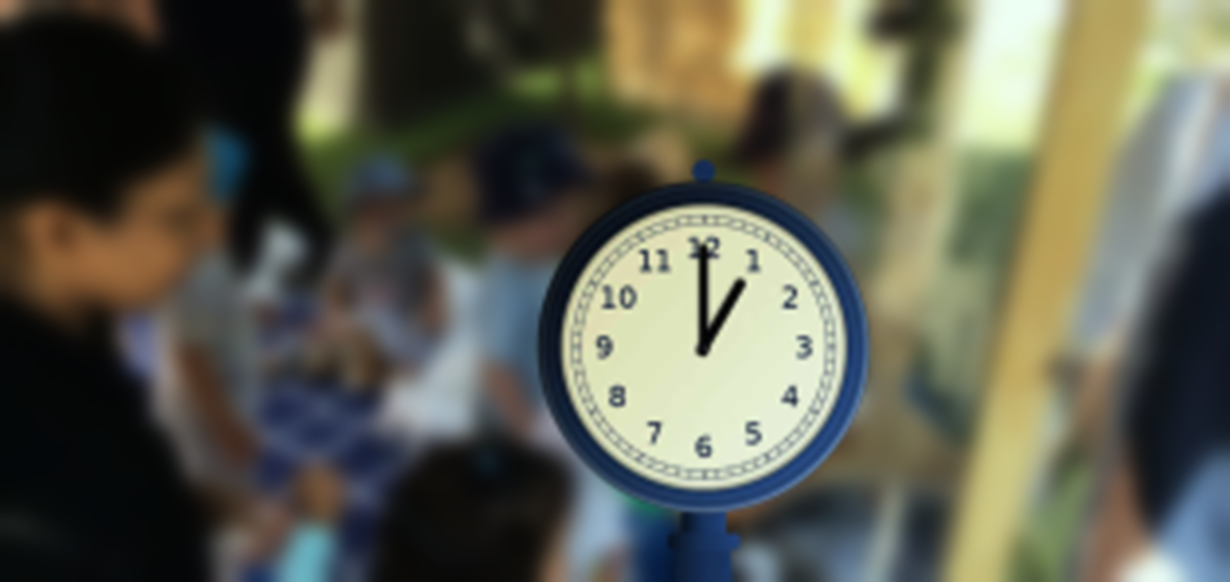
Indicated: 1 h 00 min
